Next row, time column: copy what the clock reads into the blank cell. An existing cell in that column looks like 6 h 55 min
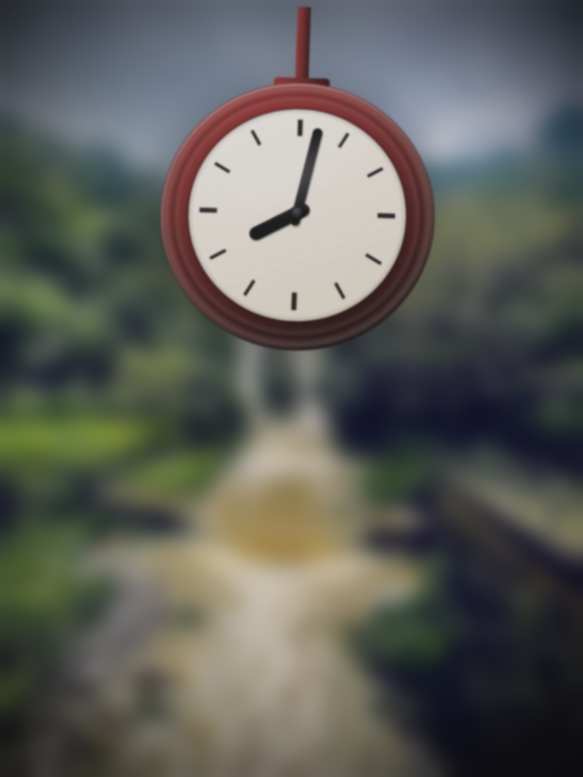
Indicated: 8 h 02 min
